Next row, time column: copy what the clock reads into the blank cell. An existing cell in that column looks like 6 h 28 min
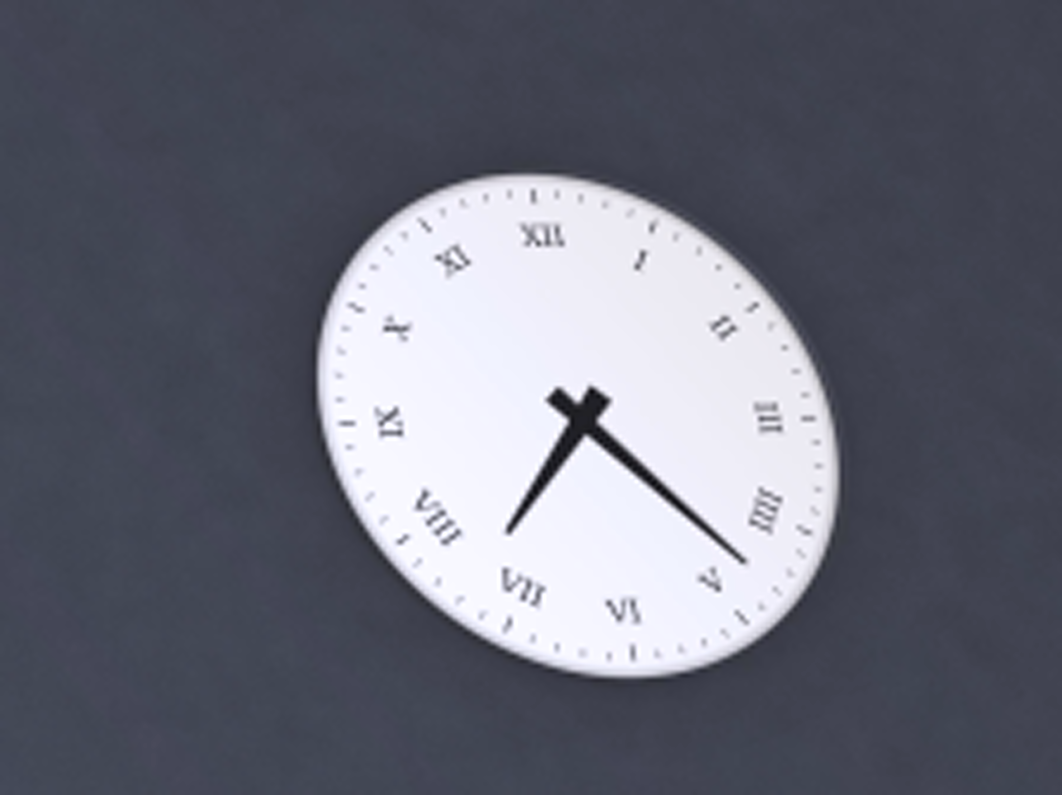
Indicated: 7 h 23 min
